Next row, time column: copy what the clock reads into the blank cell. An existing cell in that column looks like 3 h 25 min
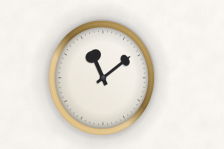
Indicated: 11 h 09 min
